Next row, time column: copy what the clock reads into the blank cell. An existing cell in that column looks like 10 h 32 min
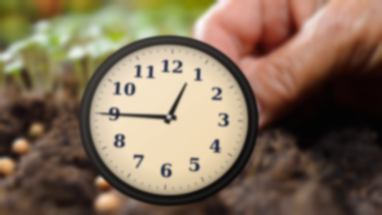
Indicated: 12 h 45 min
